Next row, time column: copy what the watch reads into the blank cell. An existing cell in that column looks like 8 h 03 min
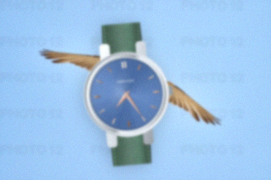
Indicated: 7 h 25 min
